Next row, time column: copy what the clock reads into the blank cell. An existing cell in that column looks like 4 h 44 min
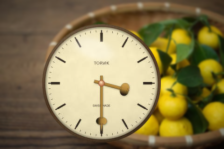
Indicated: 3 h 30 min
